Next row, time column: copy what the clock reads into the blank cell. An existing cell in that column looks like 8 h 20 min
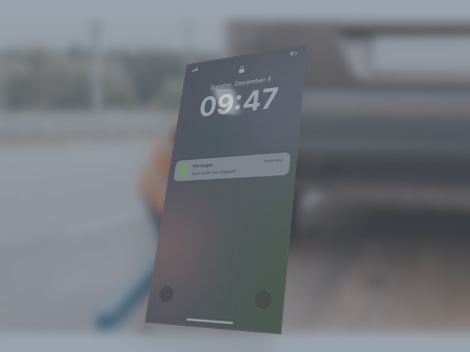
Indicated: 9 h 47 min
